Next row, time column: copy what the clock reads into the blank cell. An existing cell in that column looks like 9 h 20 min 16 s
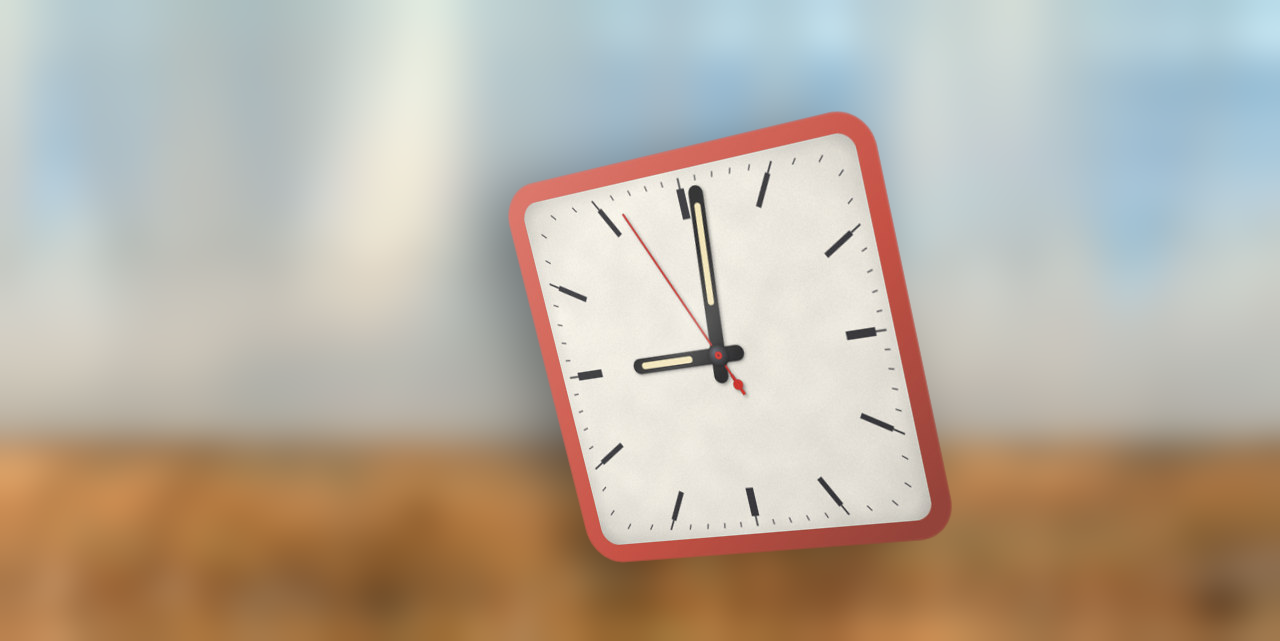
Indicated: 9 h 00 min 56 s
